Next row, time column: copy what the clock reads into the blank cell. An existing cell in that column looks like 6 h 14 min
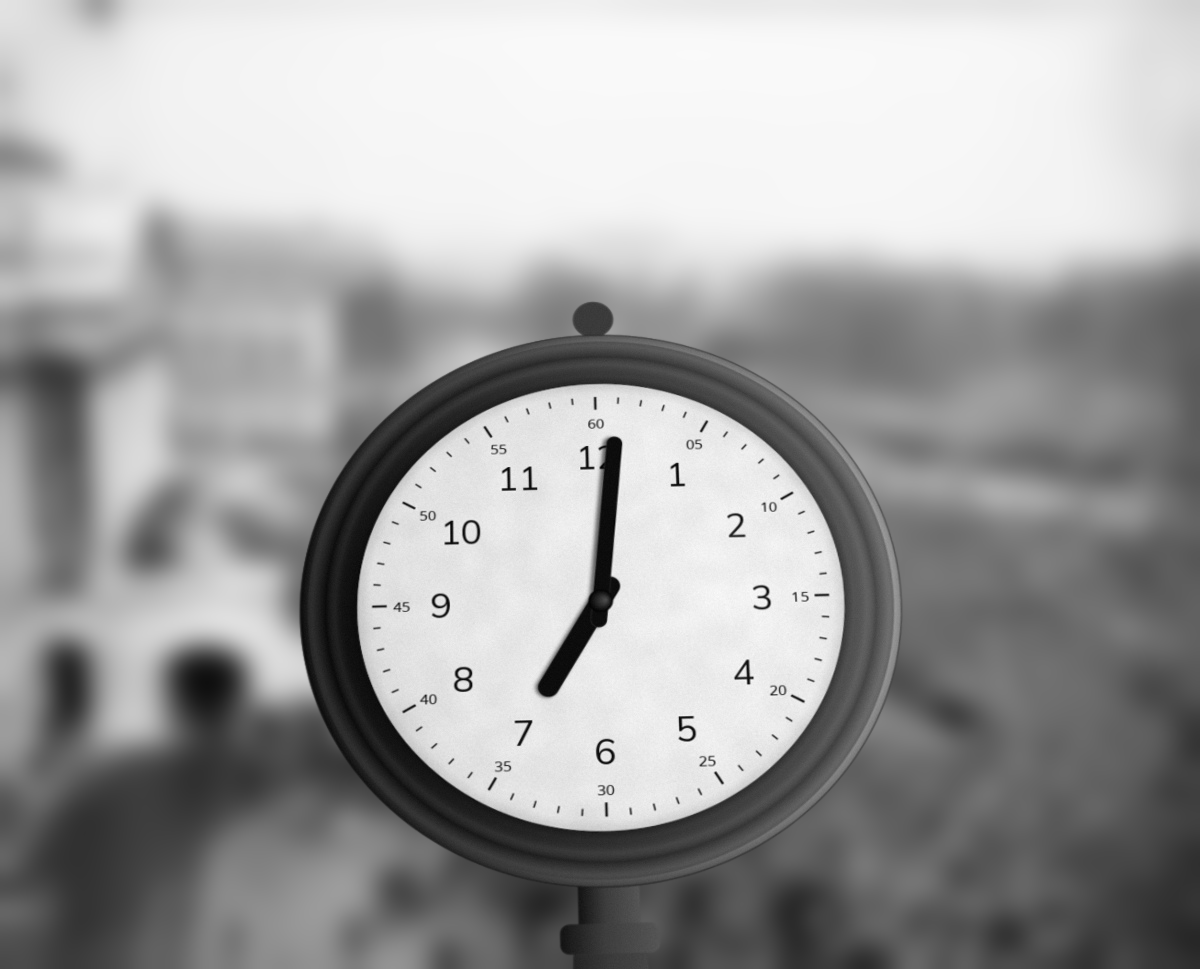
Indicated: 7 h 01 min
